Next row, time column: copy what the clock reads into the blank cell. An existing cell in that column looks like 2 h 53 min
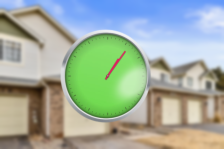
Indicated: 1 h 06 min
